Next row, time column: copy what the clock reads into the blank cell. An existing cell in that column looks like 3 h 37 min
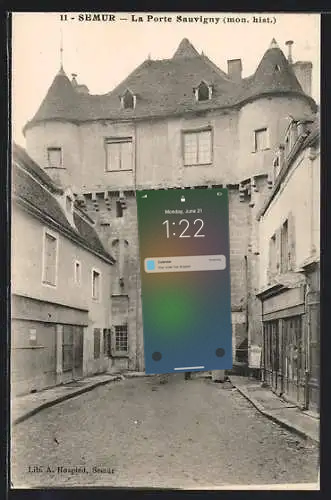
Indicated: 1 h 22 min
